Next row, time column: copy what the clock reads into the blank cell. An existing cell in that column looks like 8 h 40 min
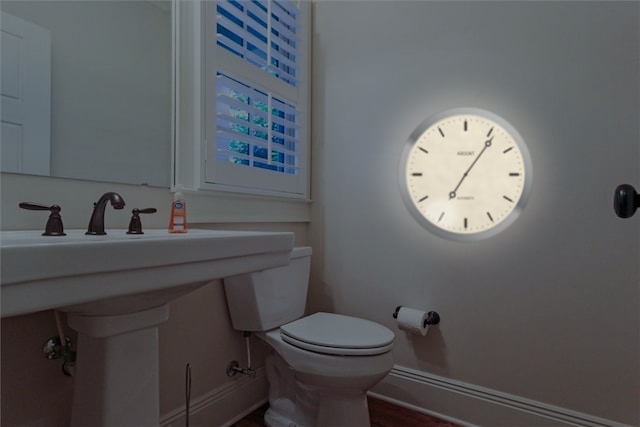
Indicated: 7 h 06 min
